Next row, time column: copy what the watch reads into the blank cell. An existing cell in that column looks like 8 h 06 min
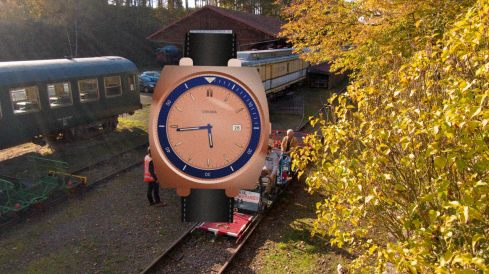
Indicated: 5 h 44 min
